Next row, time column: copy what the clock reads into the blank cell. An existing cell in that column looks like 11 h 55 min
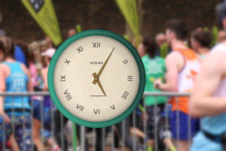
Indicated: 5 h 05 min
